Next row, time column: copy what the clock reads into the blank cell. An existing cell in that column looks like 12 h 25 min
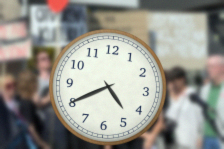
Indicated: 4 h 40 min
